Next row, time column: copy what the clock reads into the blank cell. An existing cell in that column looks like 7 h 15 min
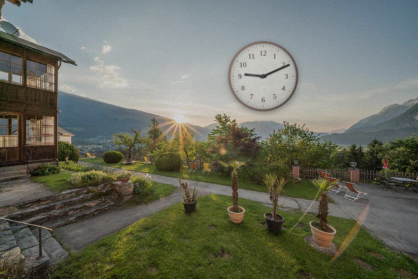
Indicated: 9 h 11 min
